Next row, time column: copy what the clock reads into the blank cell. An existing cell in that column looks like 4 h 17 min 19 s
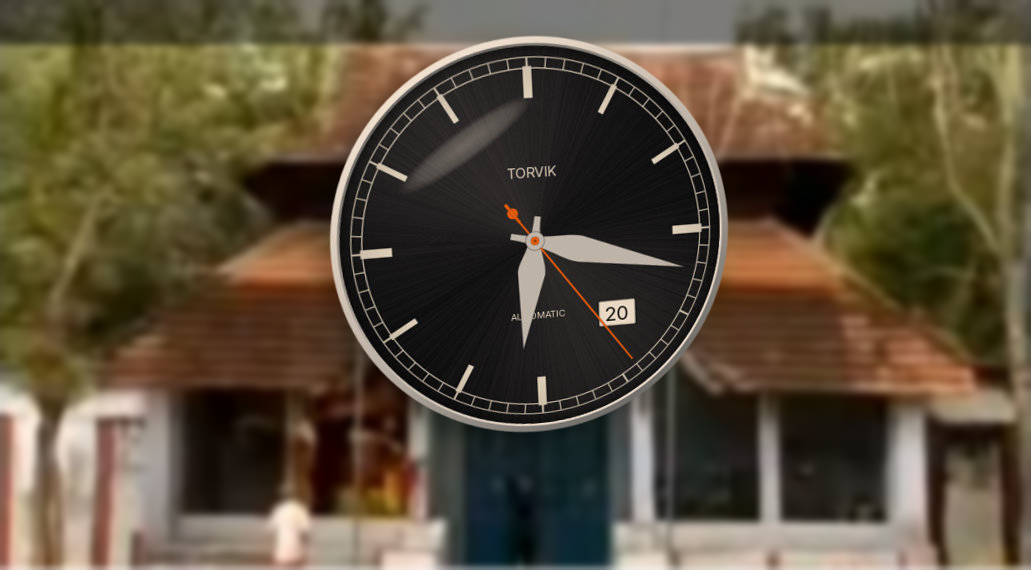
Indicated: 6 h 17 min 24 s
